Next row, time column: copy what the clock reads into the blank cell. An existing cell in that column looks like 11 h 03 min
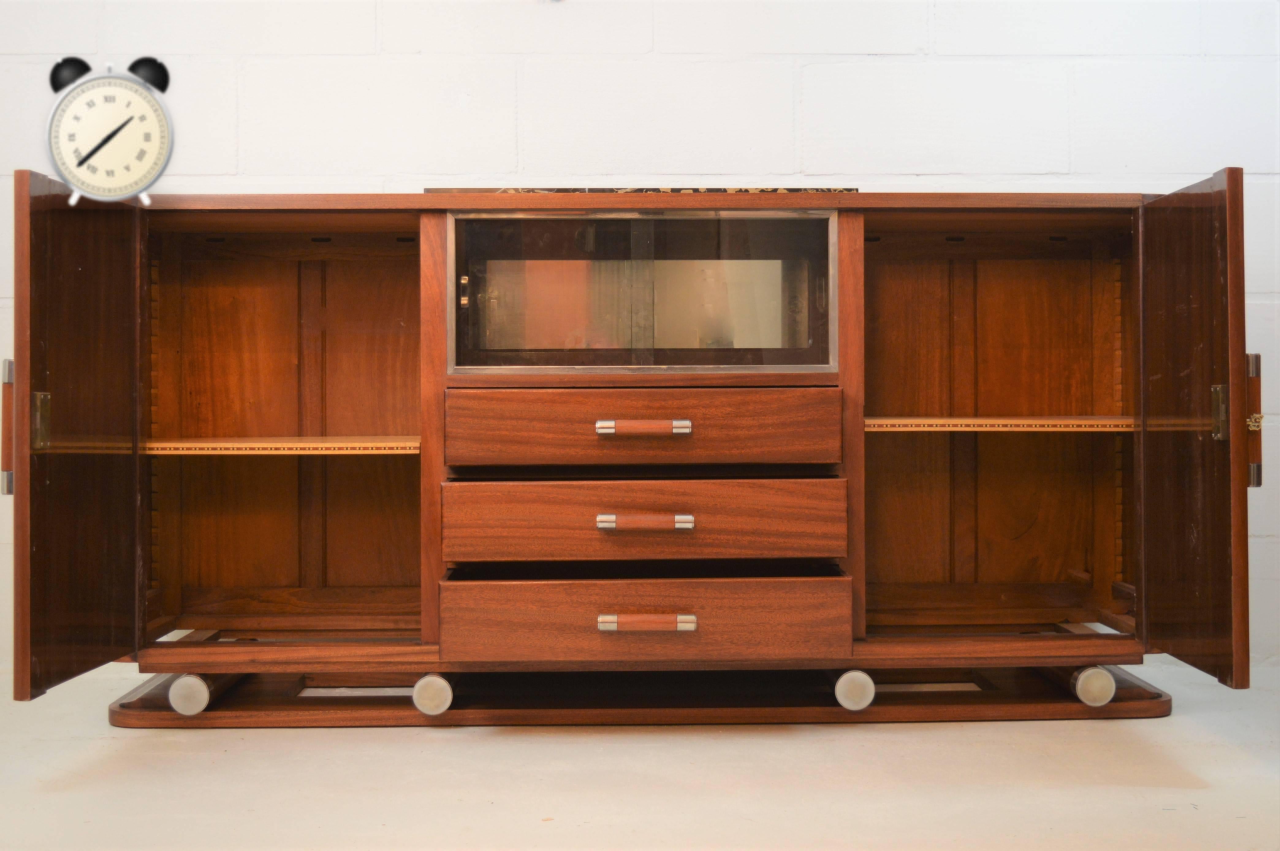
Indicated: 1 h 38 min
